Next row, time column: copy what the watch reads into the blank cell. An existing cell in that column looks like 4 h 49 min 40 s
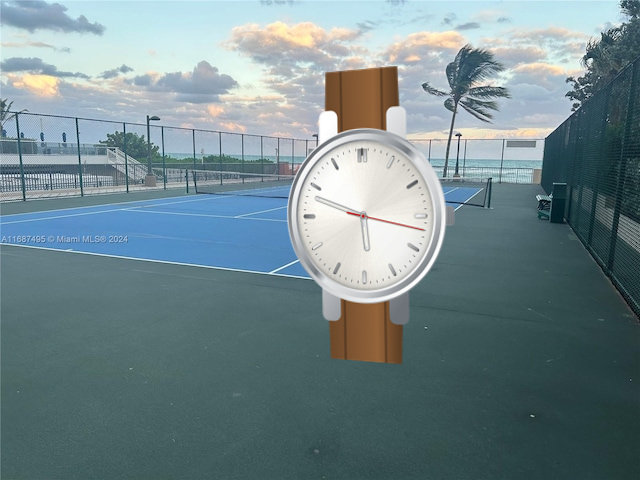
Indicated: 5 h 48 min 17 s
